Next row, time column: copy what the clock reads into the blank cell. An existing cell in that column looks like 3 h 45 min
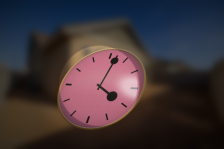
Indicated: 4 h 02 min
